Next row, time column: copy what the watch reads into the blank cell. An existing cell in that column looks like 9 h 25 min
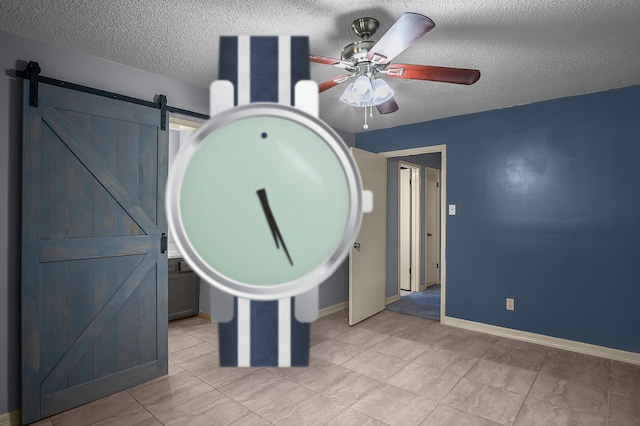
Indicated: 5 h 26 min
